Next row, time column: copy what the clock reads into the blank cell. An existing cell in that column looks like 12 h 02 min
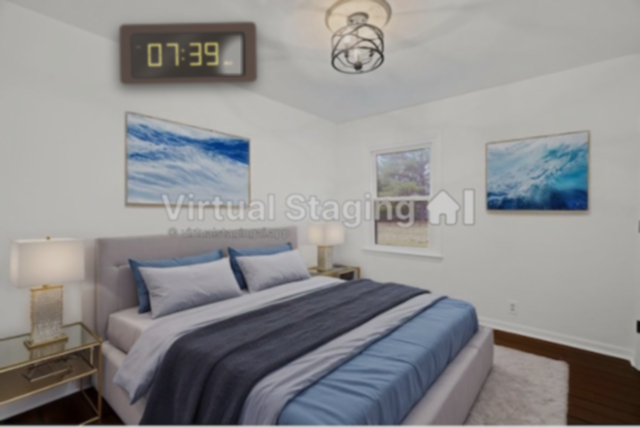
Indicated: 7 h 39 min
